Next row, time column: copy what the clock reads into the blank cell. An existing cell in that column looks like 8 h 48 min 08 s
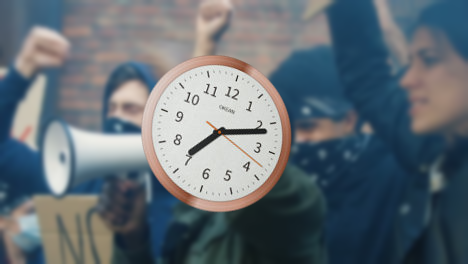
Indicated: 7 h 11 min 18 s
